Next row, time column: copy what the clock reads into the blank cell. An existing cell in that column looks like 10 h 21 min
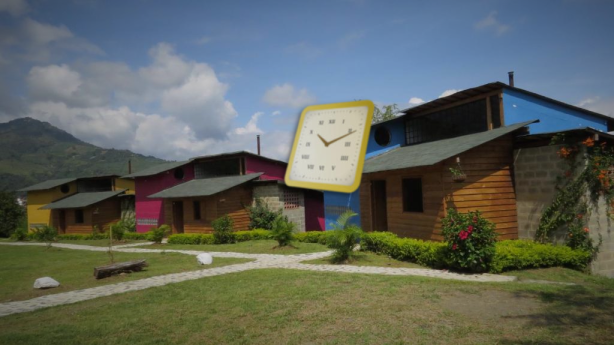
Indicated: 10 h 11 min
